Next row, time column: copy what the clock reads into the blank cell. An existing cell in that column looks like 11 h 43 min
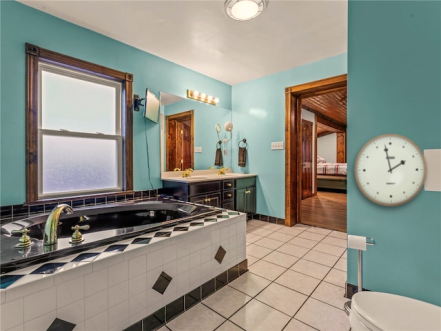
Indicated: 1 h 58 min
